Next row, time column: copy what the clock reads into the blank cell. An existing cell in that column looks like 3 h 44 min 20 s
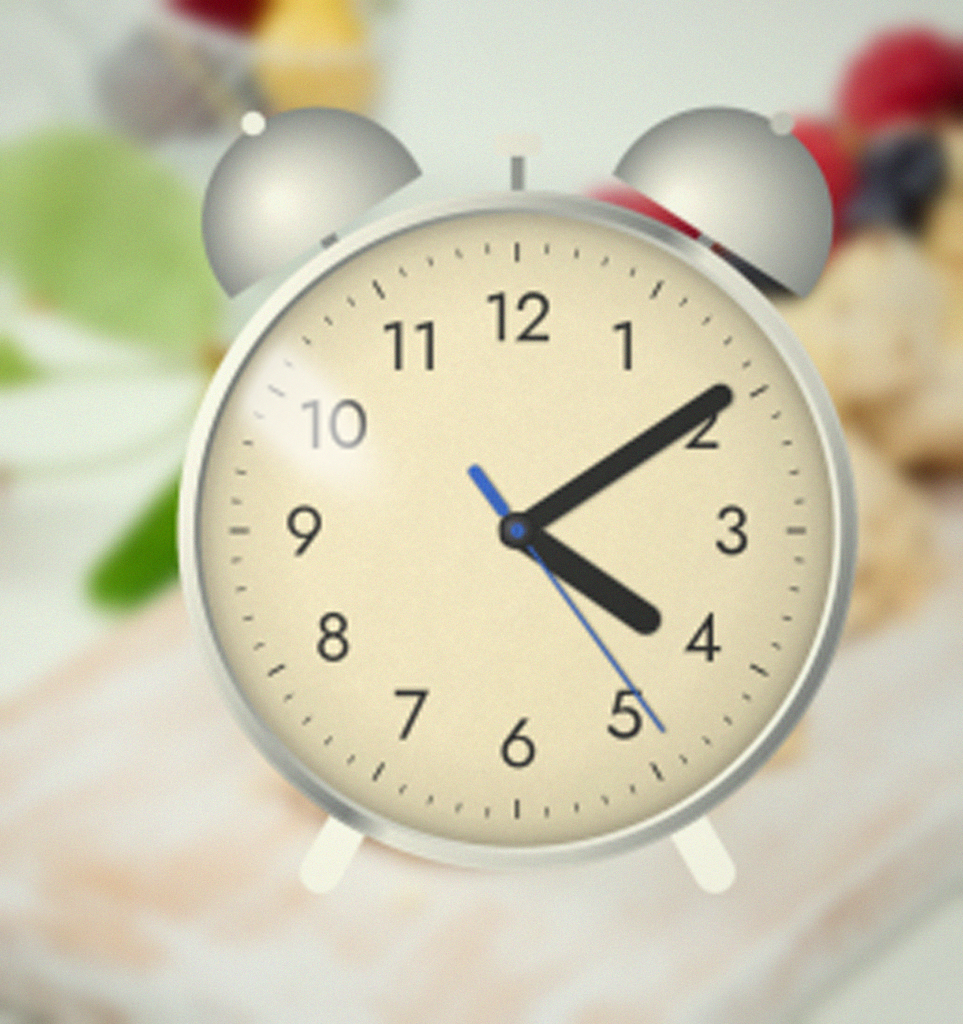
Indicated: 4 h 09 min 24 s
